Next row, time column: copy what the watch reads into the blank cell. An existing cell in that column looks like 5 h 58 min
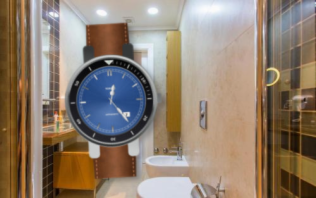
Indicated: 12 h 24 min
